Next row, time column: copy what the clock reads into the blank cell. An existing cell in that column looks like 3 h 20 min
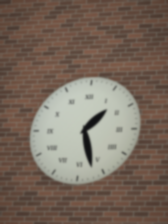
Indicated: 1 h 27 min
